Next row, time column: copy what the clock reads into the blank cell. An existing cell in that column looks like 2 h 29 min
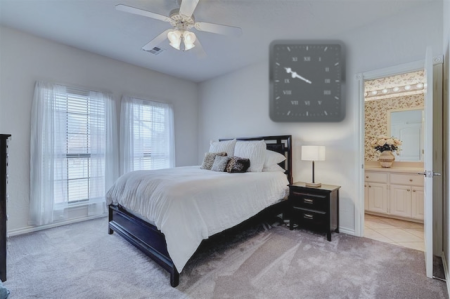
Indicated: 9 h 50 min
